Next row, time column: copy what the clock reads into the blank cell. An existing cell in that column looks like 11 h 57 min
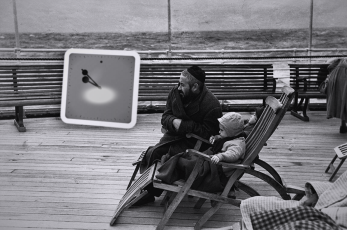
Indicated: 9 h 52 min
